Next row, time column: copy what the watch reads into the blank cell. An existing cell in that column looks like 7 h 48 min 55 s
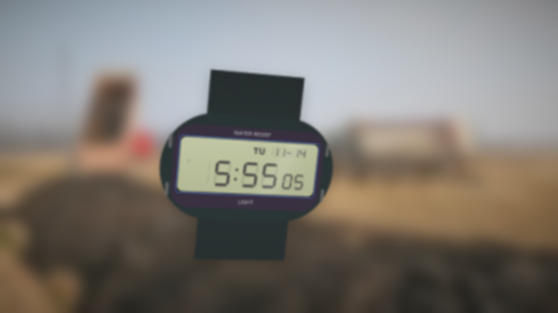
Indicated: 5 h 55 min 05 s
